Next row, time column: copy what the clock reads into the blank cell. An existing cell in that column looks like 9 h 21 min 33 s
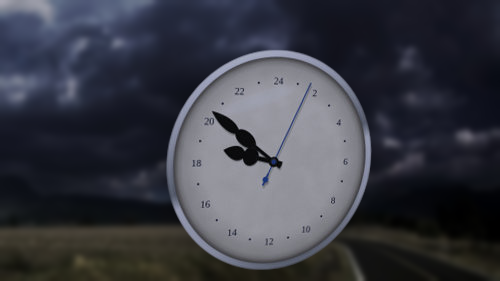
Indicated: 18 h 51 min 04 s
